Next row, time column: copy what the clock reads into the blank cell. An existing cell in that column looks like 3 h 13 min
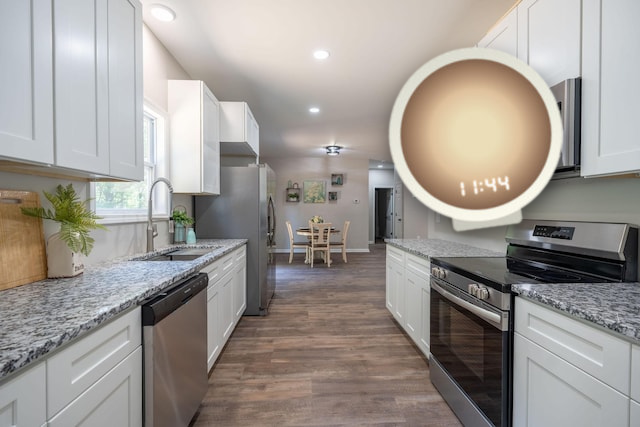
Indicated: 11 h 44 min
